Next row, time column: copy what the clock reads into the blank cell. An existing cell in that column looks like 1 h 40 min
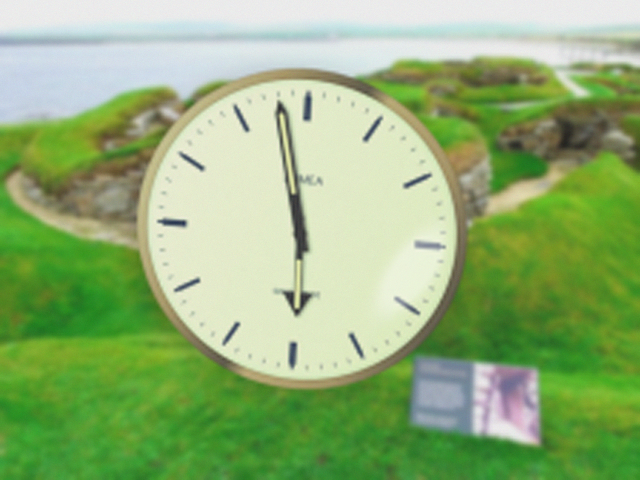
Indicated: 5 h 58 min
